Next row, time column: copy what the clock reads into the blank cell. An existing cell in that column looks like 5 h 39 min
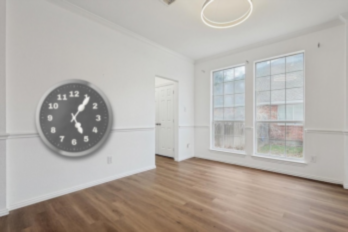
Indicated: 5 h 06 min
